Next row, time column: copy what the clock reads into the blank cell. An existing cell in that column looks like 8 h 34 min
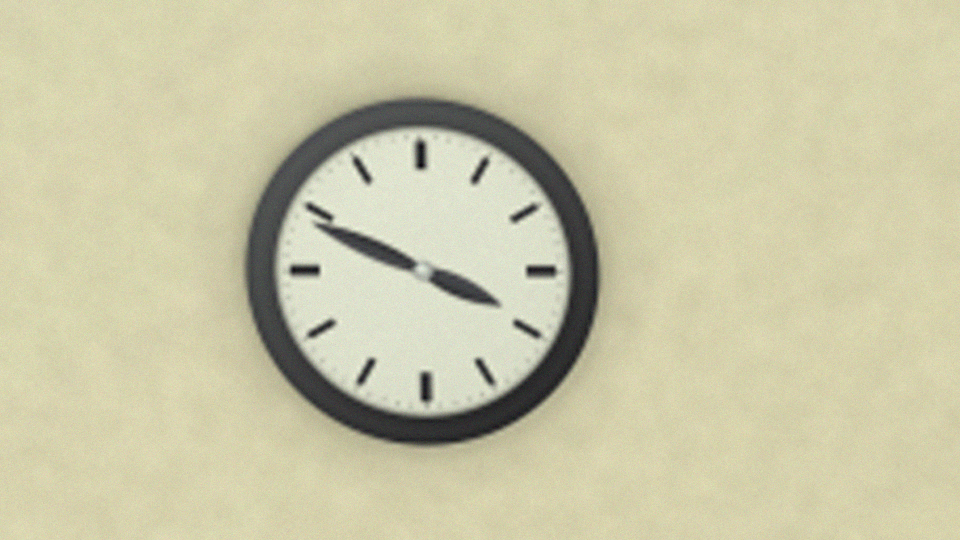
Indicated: 3 h 49 min
